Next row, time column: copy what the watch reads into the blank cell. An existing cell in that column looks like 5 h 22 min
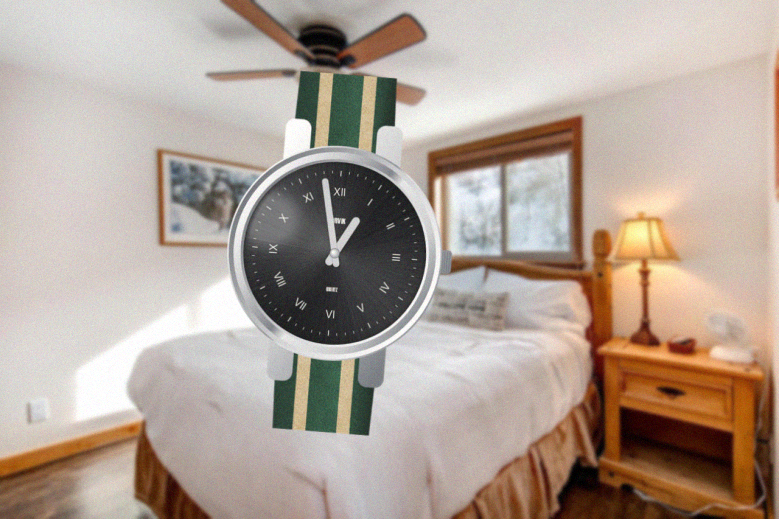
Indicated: 12 h 58 min
